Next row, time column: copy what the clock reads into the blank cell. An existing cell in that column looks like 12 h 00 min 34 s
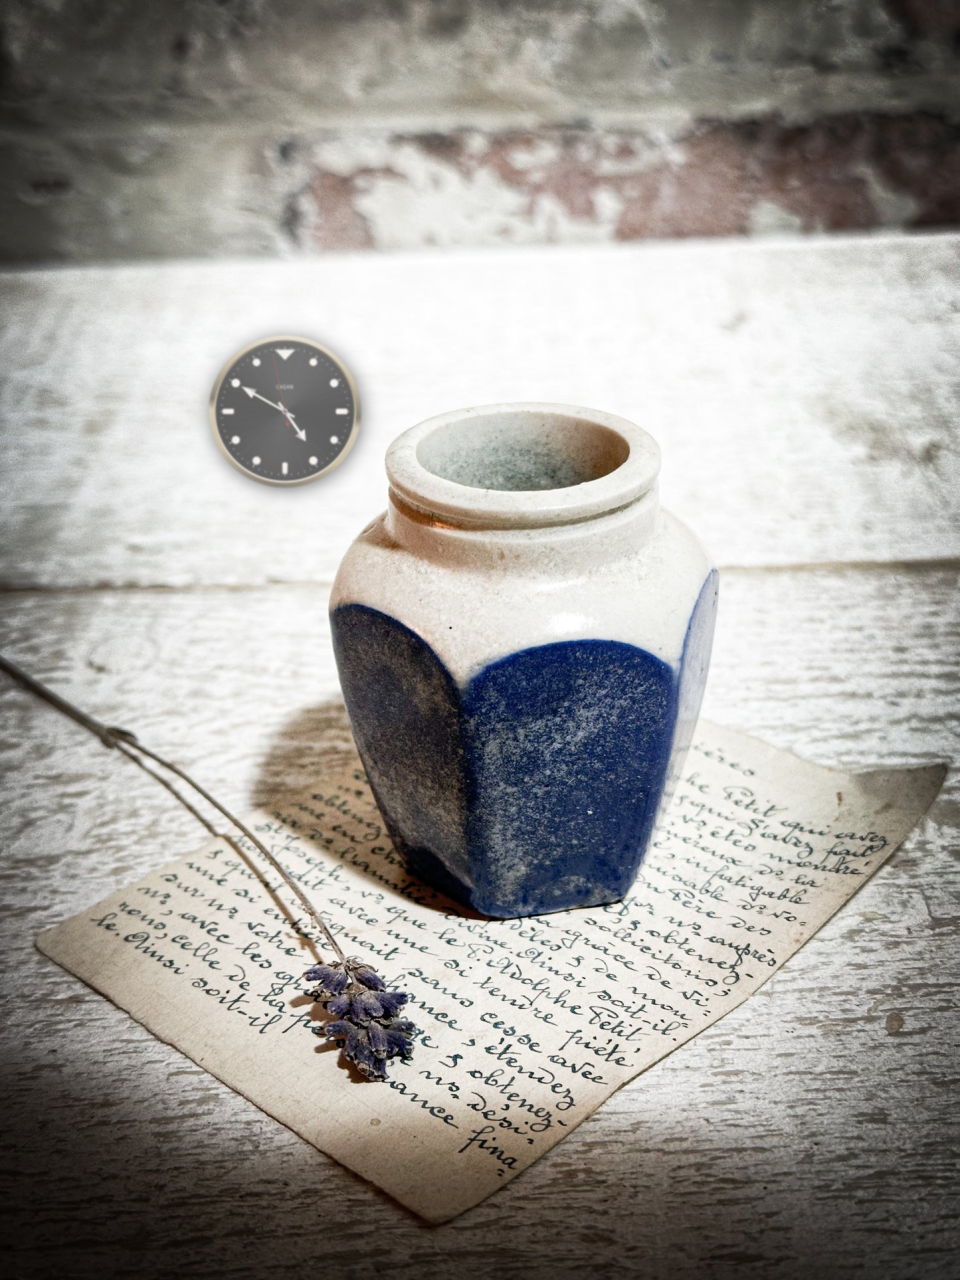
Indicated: 4 h 49 min 58 s
